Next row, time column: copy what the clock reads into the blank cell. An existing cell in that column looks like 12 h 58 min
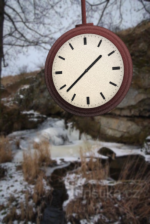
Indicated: 1 h 38 min
